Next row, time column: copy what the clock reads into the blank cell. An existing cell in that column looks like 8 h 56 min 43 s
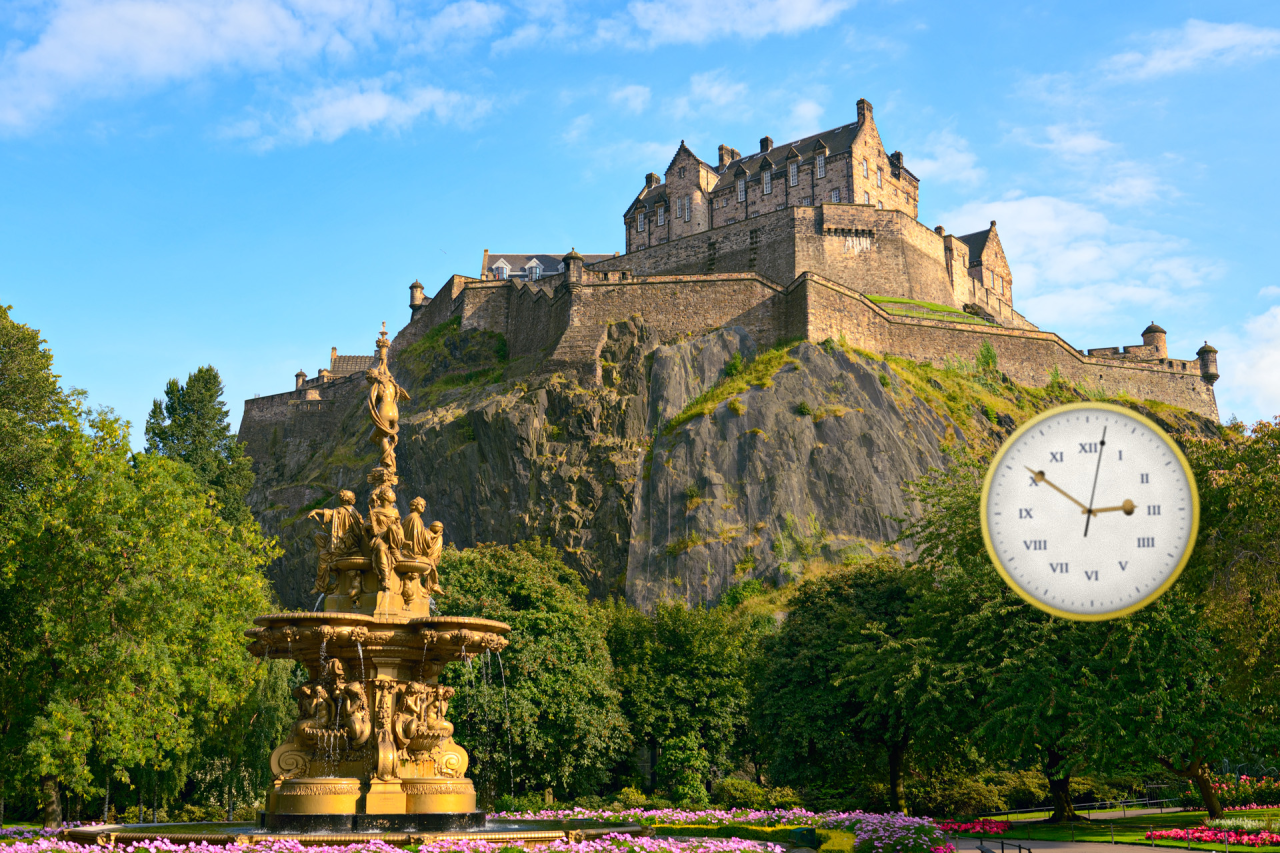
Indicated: 2 h 51 min 02 s
